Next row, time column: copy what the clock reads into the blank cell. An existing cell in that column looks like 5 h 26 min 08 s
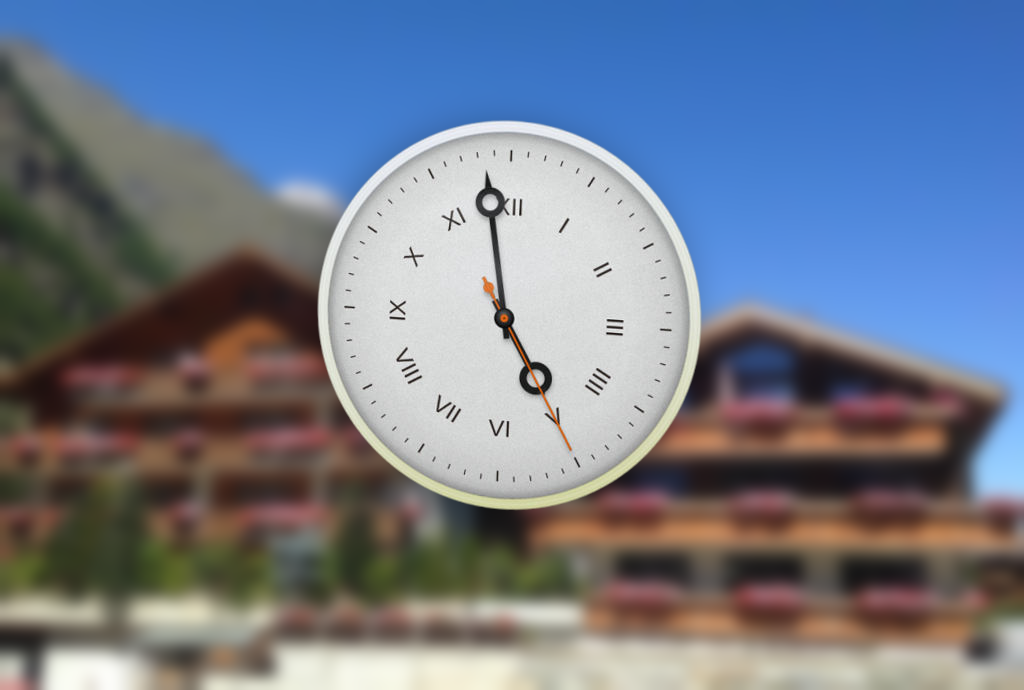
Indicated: 4 h 58 min 25 s
